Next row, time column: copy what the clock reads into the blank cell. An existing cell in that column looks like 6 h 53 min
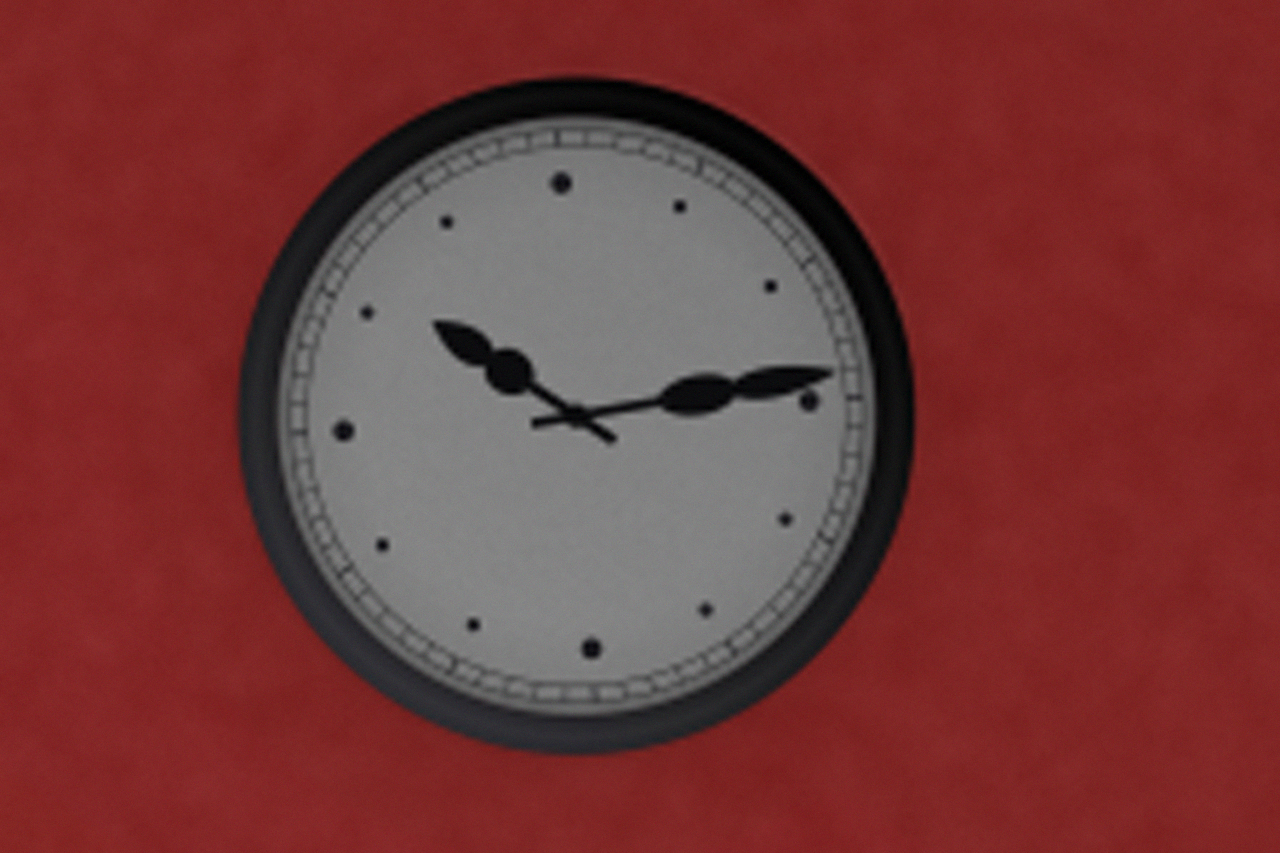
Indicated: 10 h 14 min
